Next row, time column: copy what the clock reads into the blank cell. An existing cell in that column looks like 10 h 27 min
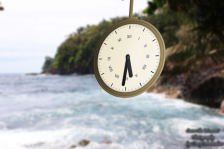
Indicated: 5 h 31 min
